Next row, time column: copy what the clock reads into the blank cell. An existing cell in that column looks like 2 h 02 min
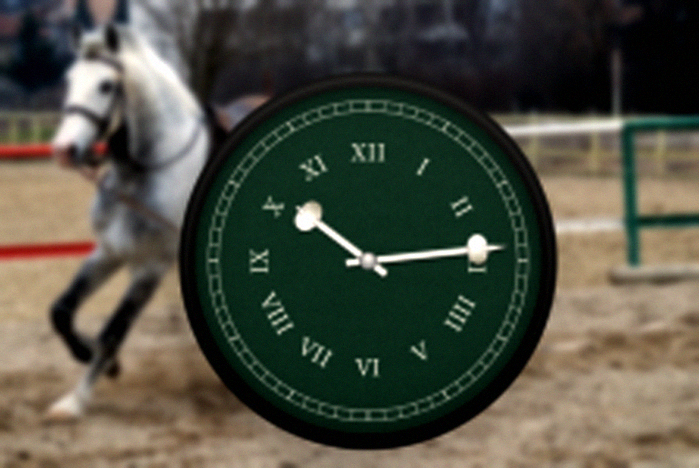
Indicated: 10 h 14 min
